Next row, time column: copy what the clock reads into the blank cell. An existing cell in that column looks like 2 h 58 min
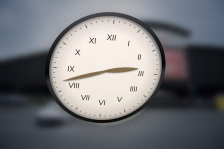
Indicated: 2 h 42 min
